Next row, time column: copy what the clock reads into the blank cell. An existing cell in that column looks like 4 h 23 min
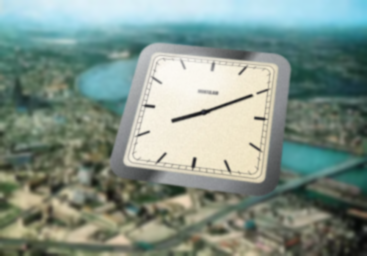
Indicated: 8 h 10 min
